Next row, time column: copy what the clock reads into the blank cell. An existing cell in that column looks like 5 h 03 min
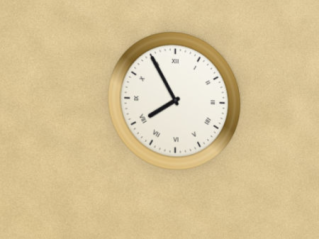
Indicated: 7 h 55 min
